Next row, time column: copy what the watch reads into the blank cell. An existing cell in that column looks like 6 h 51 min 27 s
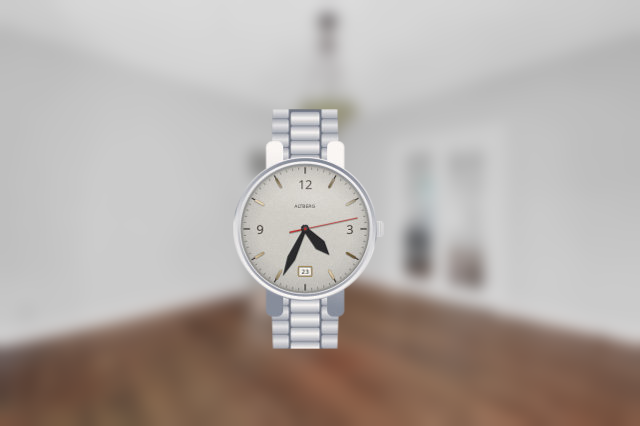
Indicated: 4 h 34 min 13 s
